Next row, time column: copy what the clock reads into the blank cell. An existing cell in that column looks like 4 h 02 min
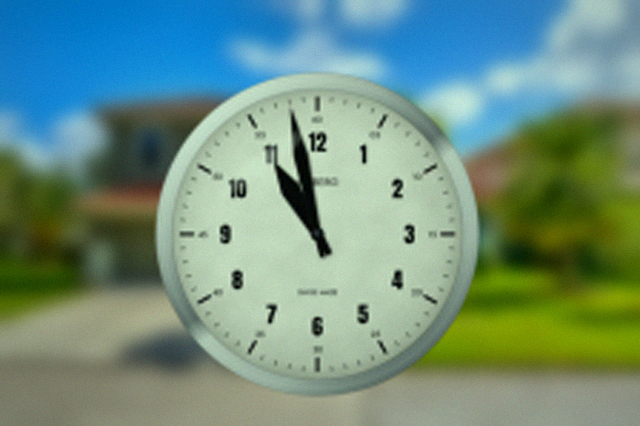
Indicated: 10 h 58 min
